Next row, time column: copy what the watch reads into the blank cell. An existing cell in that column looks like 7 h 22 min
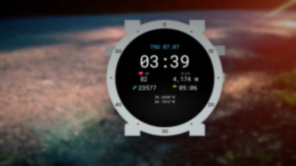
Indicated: 3 h 39 min
